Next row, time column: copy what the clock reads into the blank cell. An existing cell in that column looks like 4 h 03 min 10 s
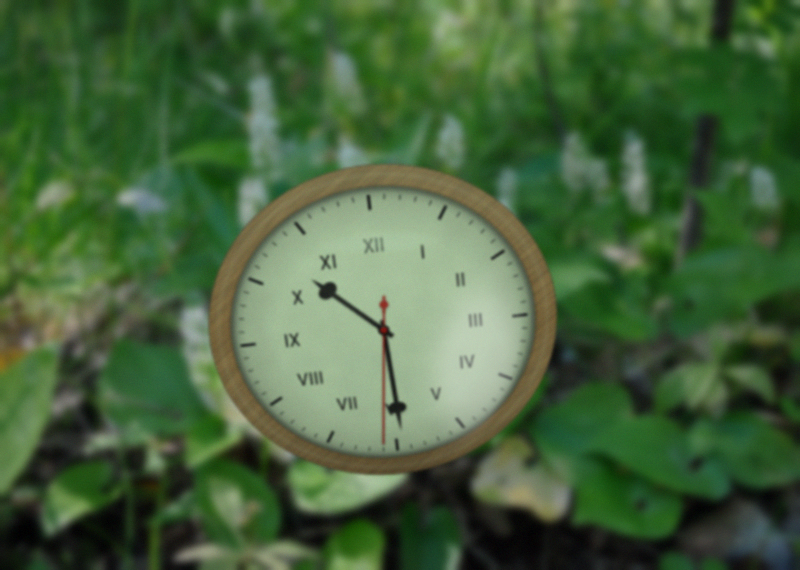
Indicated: 10 h 29 min 31 s
